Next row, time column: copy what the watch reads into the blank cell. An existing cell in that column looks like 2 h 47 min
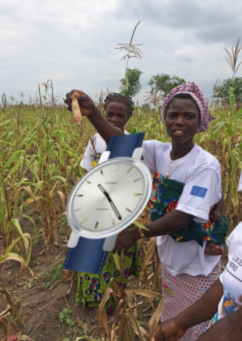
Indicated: 10 h 23 min
